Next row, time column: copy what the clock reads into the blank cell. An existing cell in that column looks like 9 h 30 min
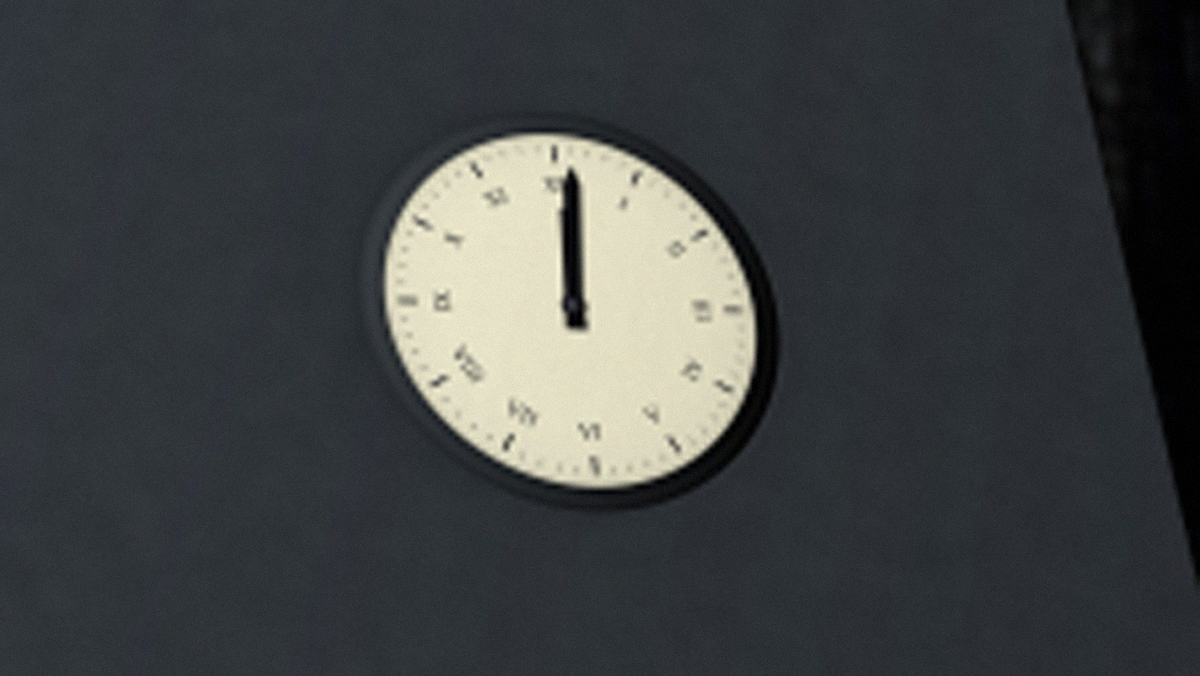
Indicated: 12 h 01 min
